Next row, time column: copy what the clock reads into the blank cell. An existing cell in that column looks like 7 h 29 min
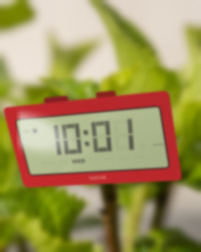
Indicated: 10 h 01 min
